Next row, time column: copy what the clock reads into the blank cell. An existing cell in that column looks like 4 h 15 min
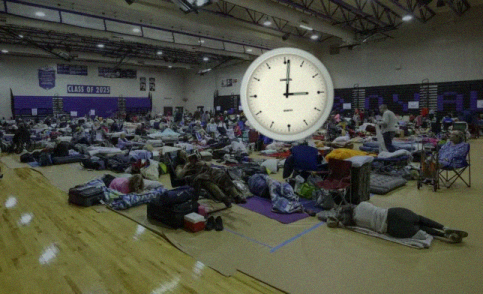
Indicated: 3 h 01 min
